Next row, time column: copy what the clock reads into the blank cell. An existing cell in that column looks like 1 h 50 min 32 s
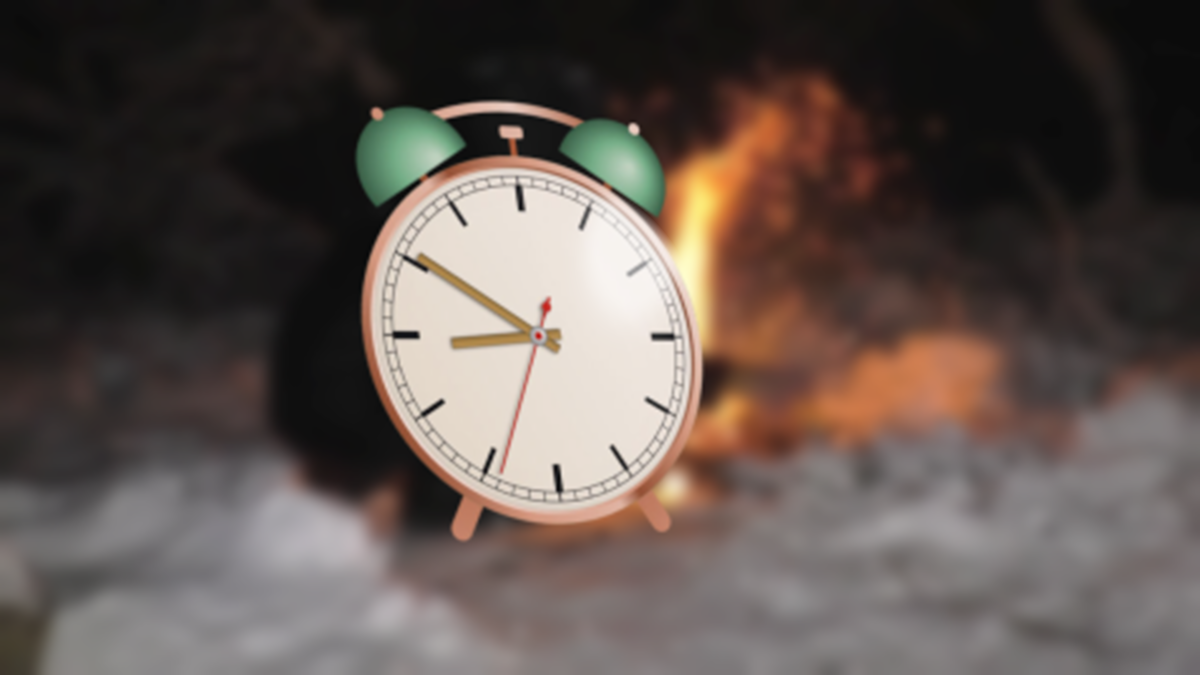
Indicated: 8 h 50 min 34 s
